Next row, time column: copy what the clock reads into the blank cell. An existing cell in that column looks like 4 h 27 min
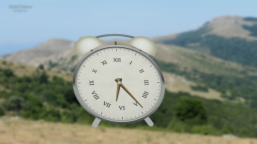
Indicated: 6 h 24 min
